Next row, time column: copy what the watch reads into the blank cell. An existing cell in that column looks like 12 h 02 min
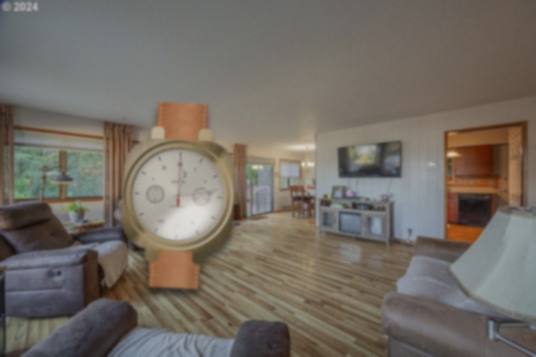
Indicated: 12 h 13 min
